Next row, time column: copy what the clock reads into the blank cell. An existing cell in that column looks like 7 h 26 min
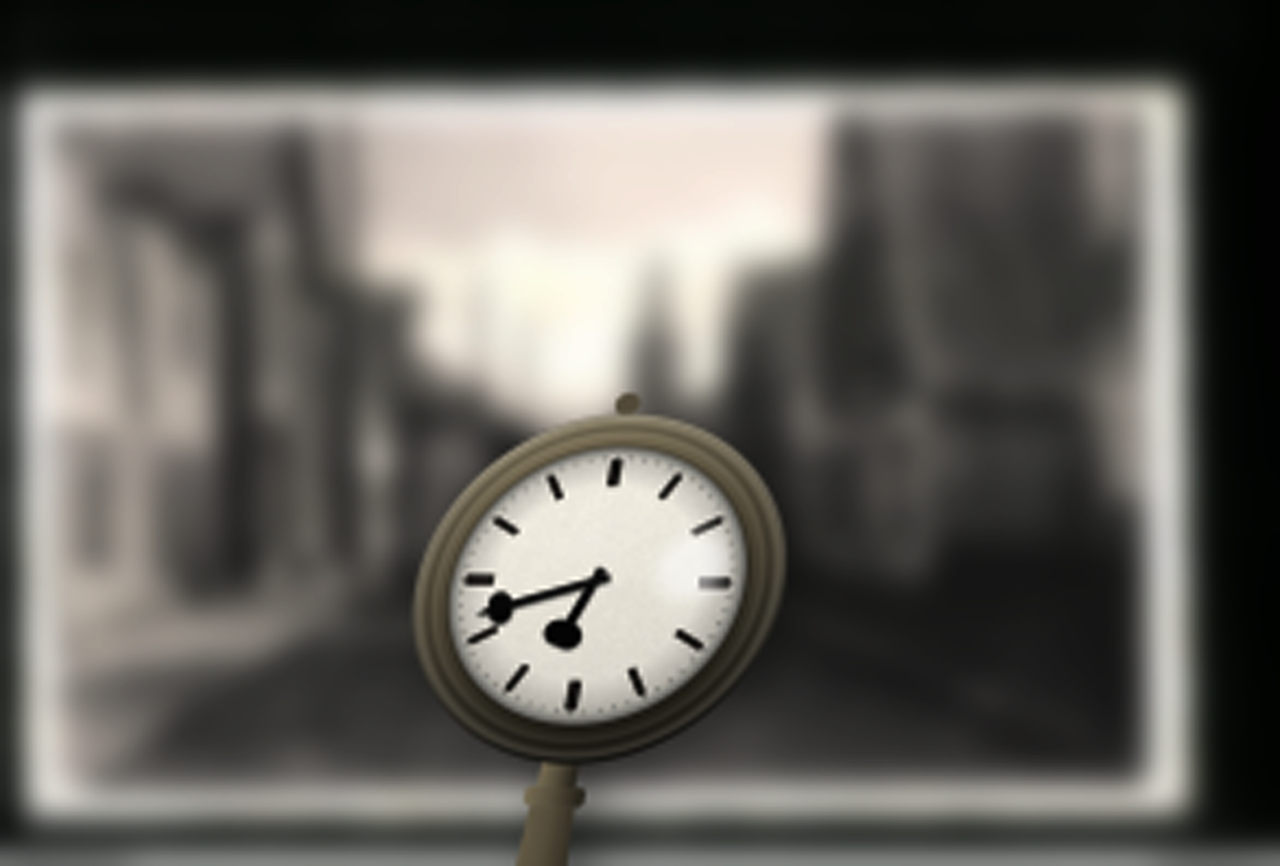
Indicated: 6 h 42 min
